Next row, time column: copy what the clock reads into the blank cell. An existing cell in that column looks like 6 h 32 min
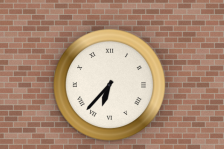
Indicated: 6 h 37 min
